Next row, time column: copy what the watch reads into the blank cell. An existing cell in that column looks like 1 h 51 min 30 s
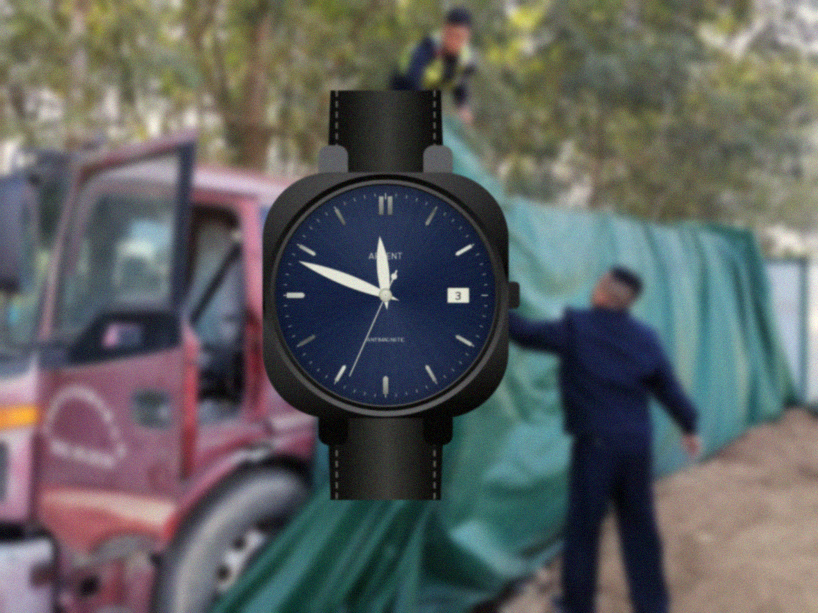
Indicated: 11 h 48 min 34 s
